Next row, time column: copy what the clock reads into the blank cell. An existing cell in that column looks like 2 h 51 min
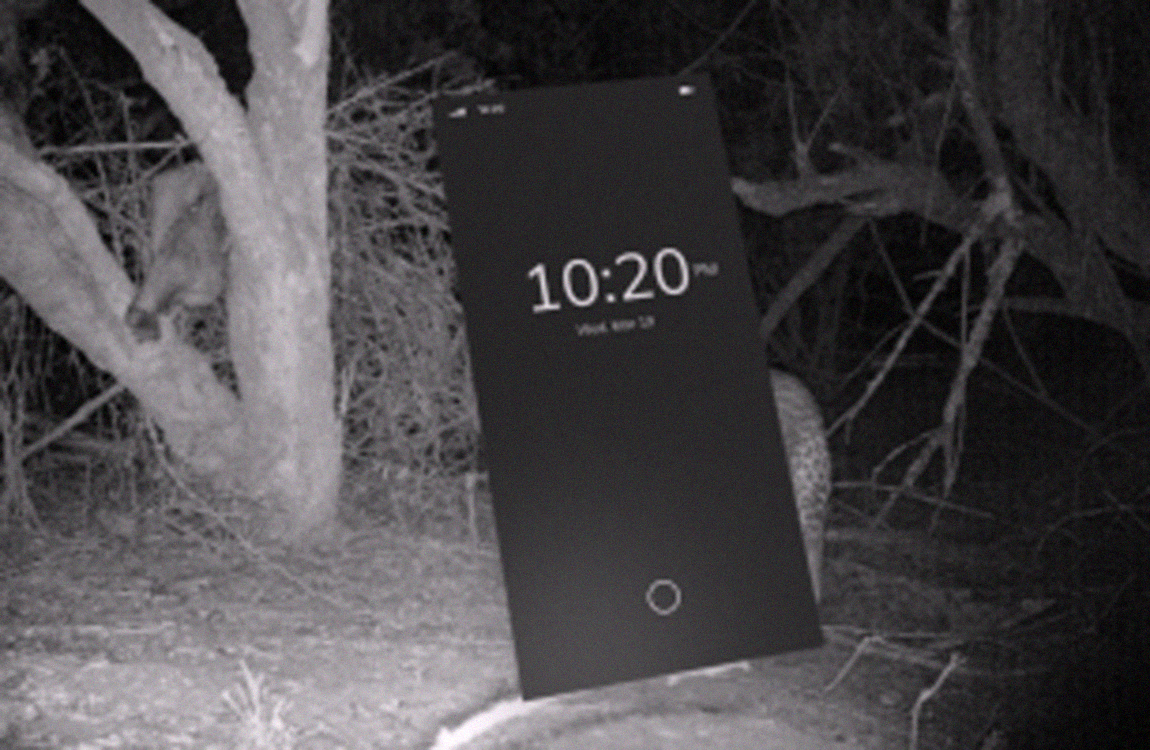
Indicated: 10 h 20 min
